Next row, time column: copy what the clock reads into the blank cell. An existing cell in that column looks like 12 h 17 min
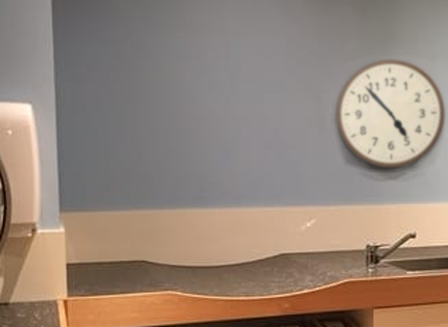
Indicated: 4 h 53 min
